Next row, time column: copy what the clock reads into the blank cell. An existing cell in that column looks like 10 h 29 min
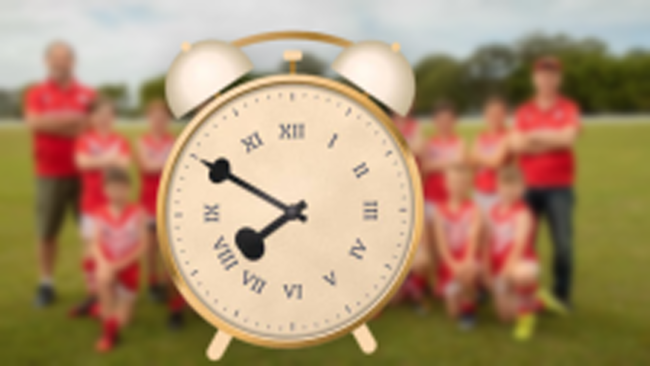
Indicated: 7 h 50 min
